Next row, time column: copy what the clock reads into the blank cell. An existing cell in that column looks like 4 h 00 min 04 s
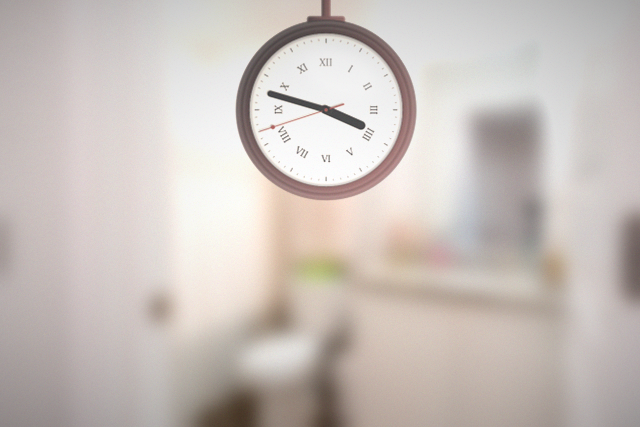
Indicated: 3 h 47 min 42 s
